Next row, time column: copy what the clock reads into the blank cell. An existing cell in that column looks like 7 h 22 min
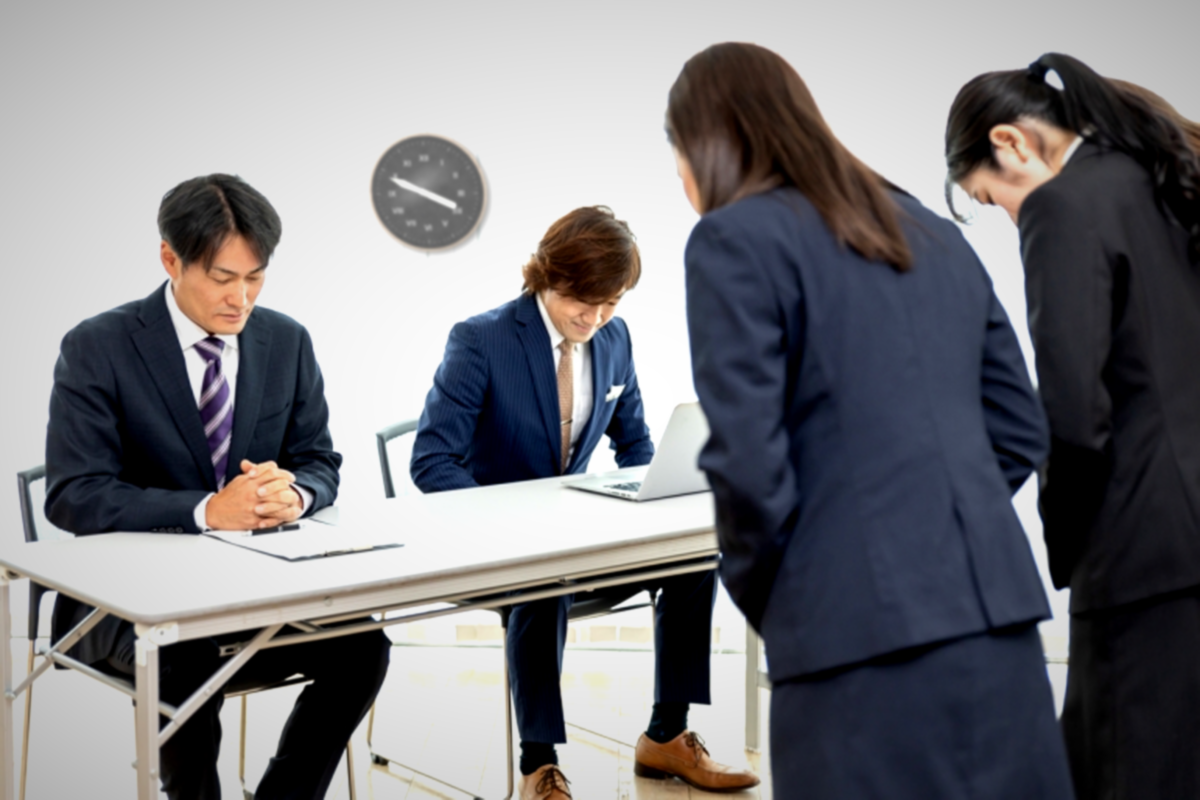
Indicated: 3 h 49 min
